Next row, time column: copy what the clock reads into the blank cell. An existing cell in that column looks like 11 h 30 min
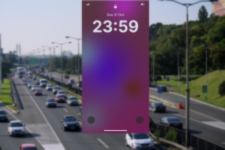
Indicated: 23 h 59 min
